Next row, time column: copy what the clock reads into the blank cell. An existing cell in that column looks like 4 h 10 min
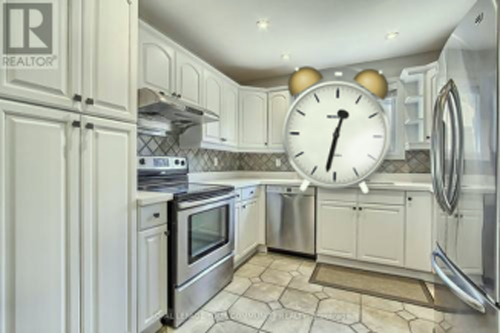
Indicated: 12 h 32 min
